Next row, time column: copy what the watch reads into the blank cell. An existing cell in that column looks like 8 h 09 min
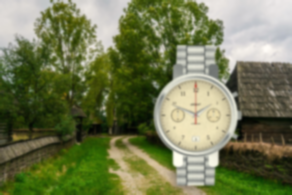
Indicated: 1 h 49 min
